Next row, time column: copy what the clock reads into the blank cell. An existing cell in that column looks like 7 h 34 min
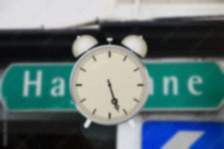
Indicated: 5 h 27 min
